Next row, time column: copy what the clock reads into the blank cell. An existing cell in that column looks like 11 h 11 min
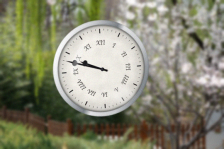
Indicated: 9 h 48 min
